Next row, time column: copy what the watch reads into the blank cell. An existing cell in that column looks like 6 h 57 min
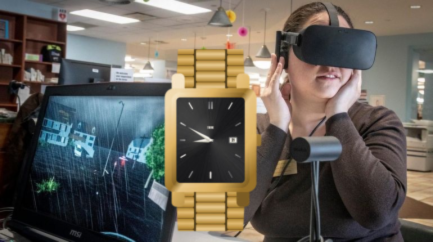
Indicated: 8 h 50 min
